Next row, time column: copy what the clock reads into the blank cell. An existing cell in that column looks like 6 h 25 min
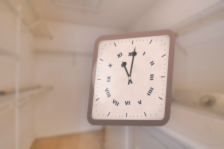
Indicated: 11 h 01 min
